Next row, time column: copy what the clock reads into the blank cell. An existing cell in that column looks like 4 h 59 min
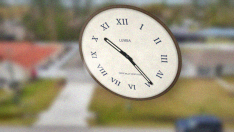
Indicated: 10 h 24 min
